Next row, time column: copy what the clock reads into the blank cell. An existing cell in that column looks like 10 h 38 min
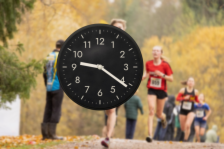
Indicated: 9 h 21 min
